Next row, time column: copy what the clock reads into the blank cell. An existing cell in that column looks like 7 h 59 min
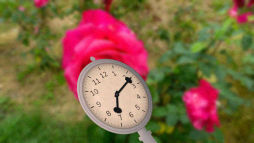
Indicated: 7 h 12 min
